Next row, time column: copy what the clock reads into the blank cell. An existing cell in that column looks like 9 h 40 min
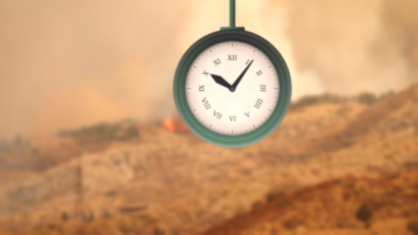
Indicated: 10 h 06 min
